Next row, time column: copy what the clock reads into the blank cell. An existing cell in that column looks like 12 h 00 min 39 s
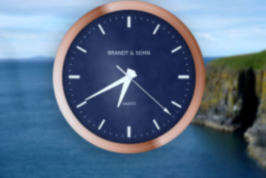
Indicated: 6 h 40 min 22 s
